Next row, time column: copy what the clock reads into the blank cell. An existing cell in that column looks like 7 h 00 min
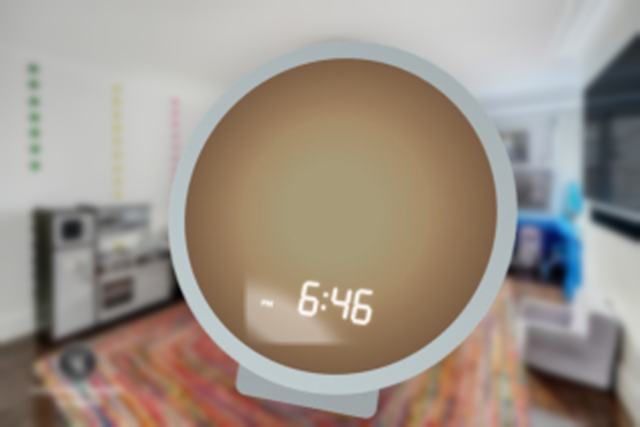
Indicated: 6 h 46 min
